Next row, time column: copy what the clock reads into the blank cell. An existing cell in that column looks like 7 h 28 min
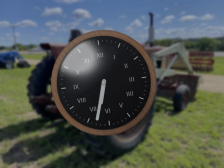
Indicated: 6 h 33 min
